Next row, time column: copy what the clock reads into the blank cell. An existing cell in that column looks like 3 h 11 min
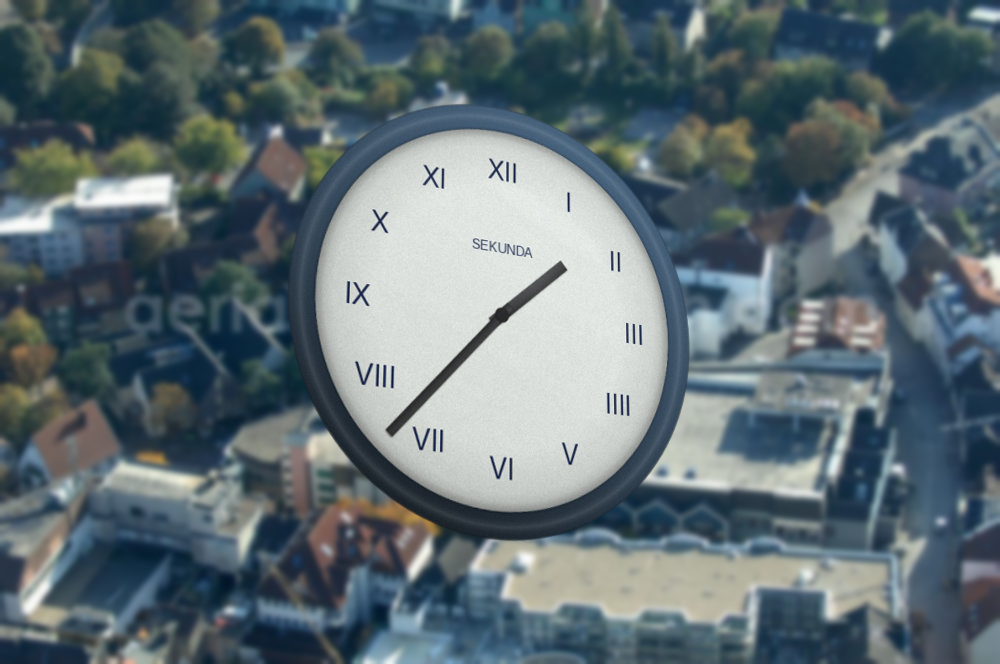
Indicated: 1 h 37 min
